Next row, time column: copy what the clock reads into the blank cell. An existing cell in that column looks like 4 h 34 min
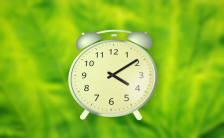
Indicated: 4 h 09 min
